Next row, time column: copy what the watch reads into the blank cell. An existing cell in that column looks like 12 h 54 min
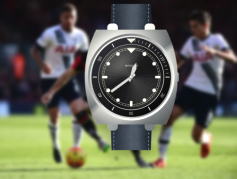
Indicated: 12 h 39 min
